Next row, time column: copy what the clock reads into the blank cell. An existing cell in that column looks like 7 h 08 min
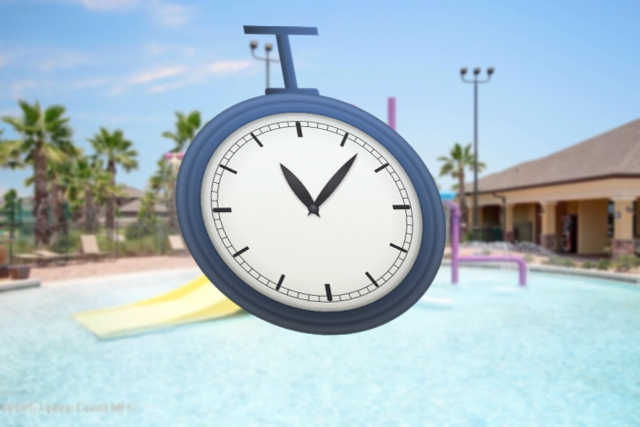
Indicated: 11 h 07 min
